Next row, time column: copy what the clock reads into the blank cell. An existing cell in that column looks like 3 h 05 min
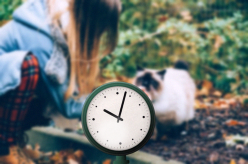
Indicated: 10 h 03 min
